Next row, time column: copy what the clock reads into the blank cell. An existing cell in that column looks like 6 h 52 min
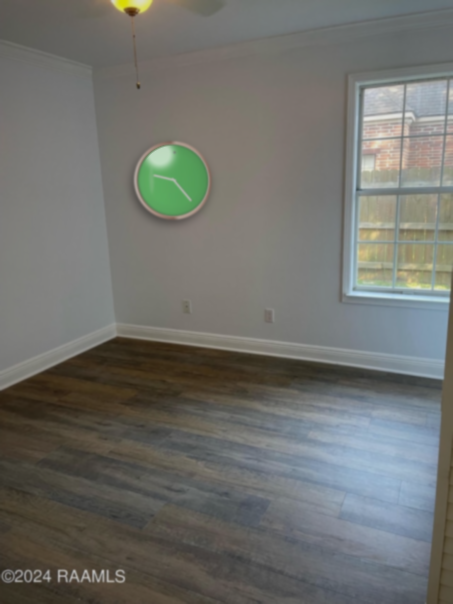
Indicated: 9 h 23 min
